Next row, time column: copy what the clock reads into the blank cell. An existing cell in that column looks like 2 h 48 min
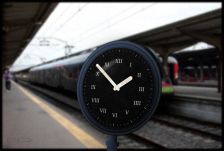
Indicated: 1 h 52 min
